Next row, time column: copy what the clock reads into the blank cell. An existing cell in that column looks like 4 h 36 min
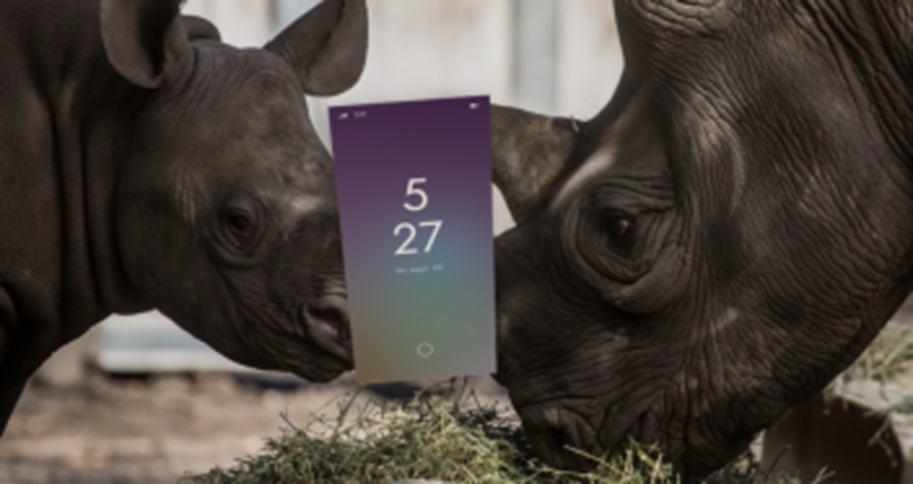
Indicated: 5 h 27 min
